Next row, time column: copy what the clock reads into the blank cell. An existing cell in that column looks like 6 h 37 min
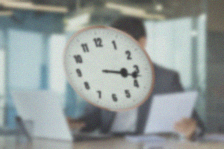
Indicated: 3 h 17 min
